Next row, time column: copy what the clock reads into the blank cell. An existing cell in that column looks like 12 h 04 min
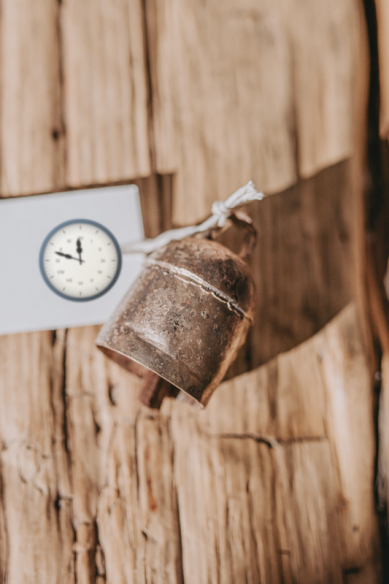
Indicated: 11 h 48 min
